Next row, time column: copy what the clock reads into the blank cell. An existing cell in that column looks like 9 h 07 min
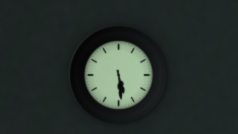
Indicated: 5 h 29 min
